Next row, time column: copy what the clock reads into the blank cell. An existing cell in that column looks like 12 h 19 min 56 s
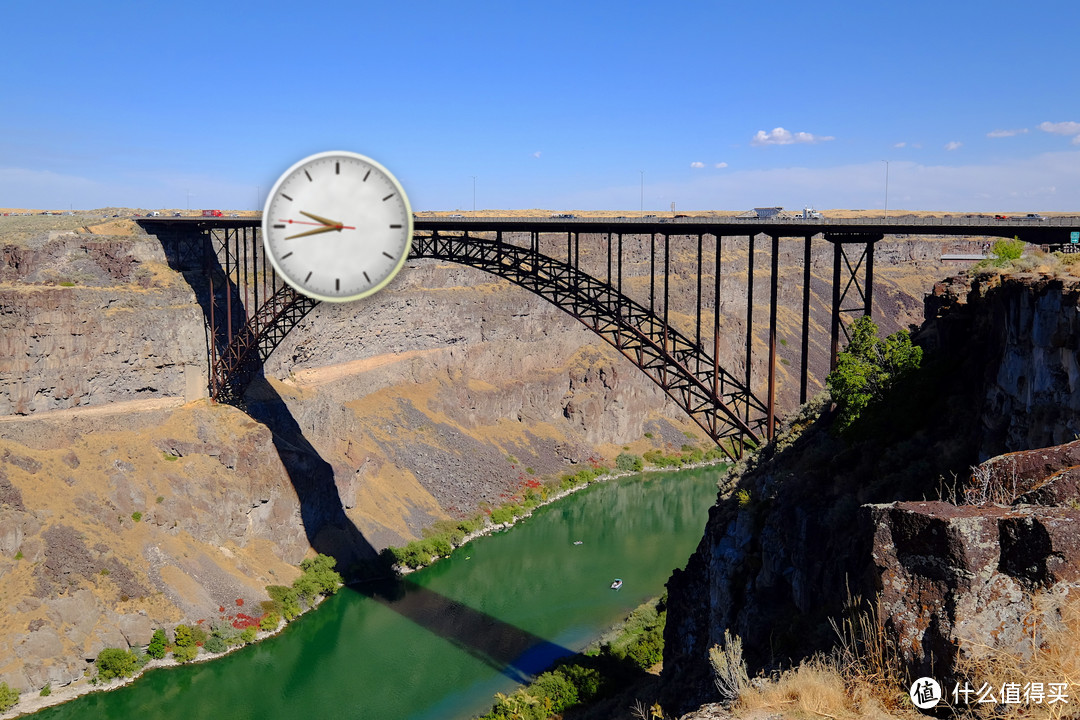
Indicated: 9 h 42 min 46 s
